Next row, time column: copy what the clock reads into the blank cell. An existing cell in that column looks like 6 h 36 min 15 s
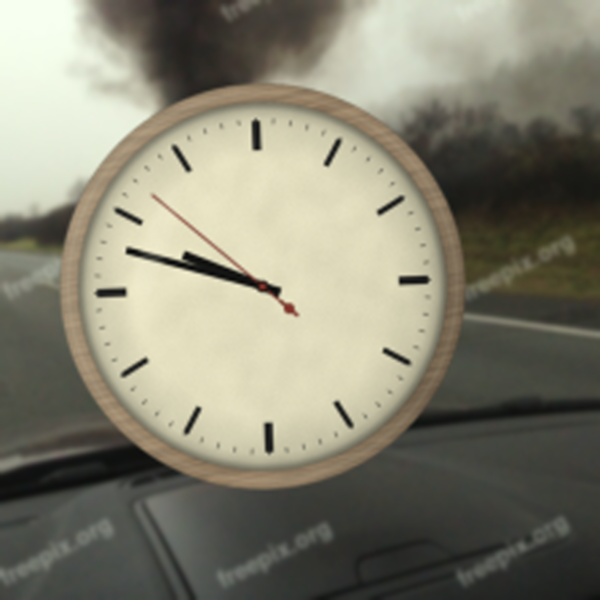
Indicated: 9 h 47 min 52 s
